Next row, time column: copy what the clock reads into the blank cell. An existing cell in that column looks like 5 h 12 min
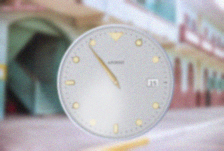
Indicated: 10 h 54 min
